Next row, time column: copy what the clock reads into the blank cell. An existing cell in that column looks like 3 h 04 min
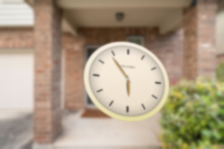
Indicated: 5 h 54 min
